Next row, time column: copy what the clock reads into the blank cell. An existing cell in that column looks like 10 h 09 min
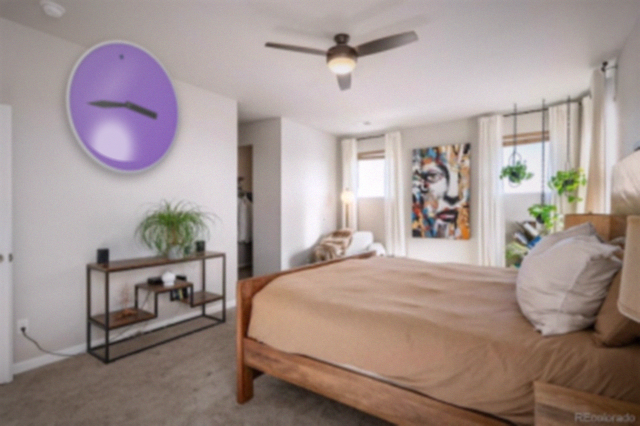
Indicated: 3 h 46 min
